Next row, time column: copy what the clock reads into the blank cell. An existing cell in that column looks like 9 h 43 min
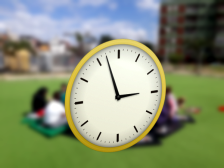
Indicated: 2 h 57 min
